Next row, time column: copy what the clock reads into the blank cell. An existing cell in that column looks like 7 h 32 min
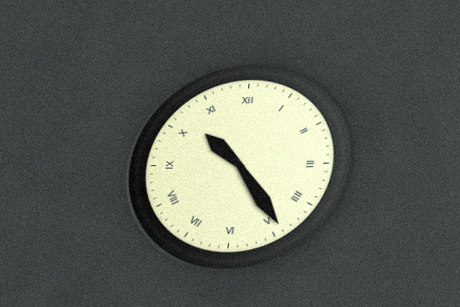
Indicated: 10 h 24 min
